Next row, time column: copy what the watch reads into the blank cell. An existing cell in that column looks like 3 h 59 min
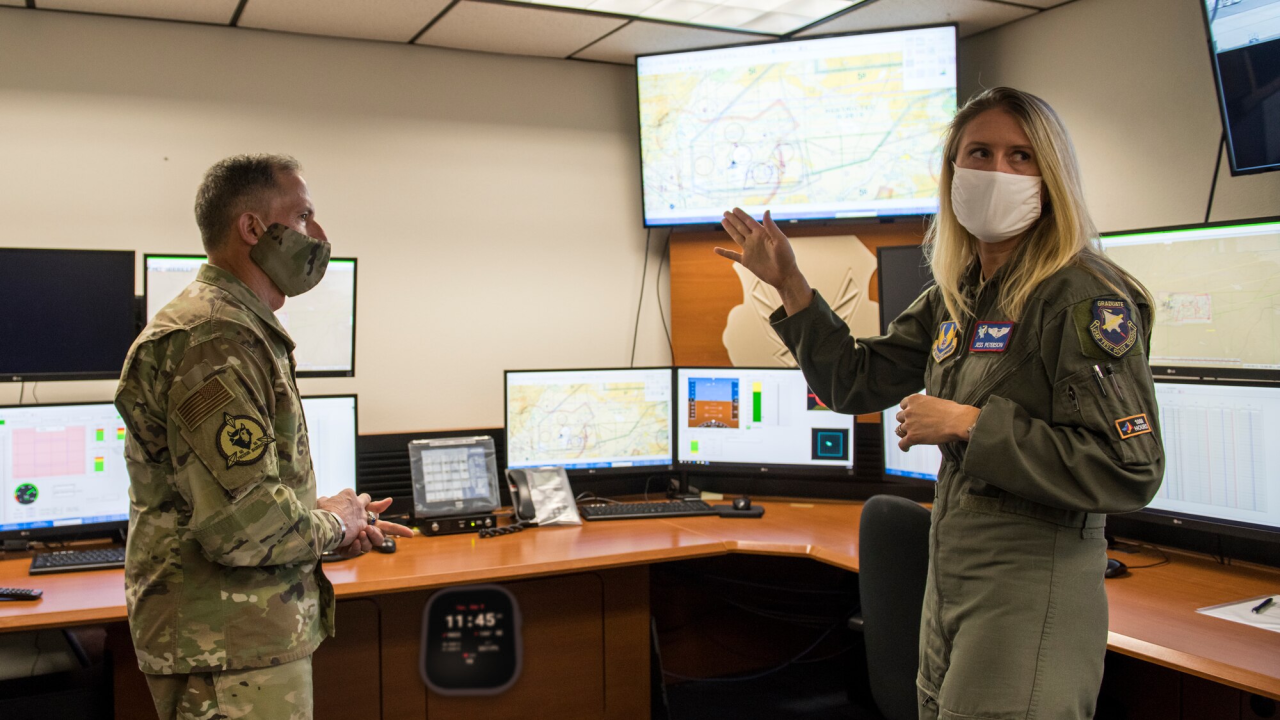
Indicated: 11 h 45 min
